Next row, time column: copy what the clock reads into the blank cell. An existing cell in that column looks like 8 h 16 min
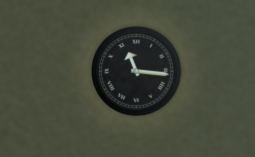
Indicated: 11 h 16 min
